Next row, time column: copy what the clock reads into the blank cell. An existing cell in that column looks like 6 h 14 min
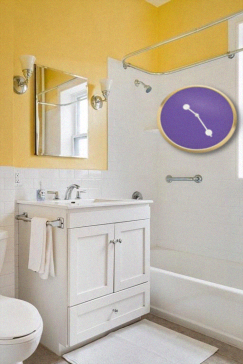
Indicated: 10 h 25 min
